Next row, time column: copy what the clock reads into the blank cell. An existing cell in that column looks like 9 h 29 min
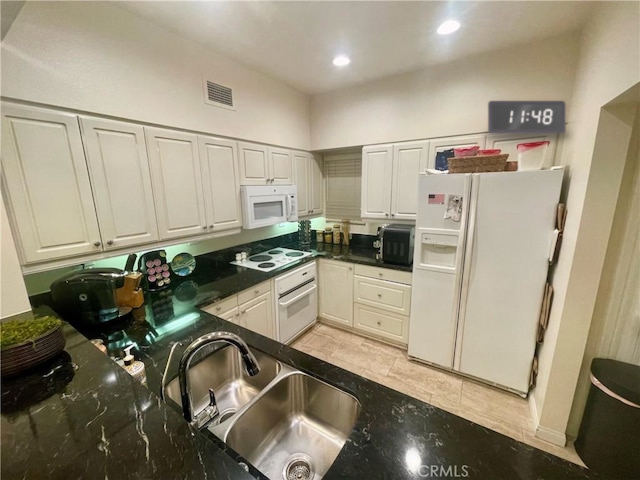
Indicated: 11 h 48 min
